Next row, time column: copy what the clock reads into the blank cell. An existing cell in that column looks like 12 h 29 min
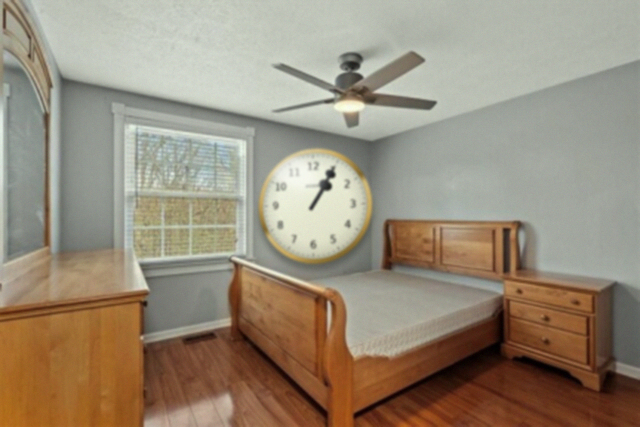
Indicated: 1 h 05 min
